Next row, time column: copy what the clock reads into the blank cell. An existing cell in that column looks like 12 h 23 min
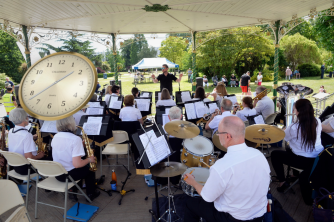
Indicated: 1 h 38 min
